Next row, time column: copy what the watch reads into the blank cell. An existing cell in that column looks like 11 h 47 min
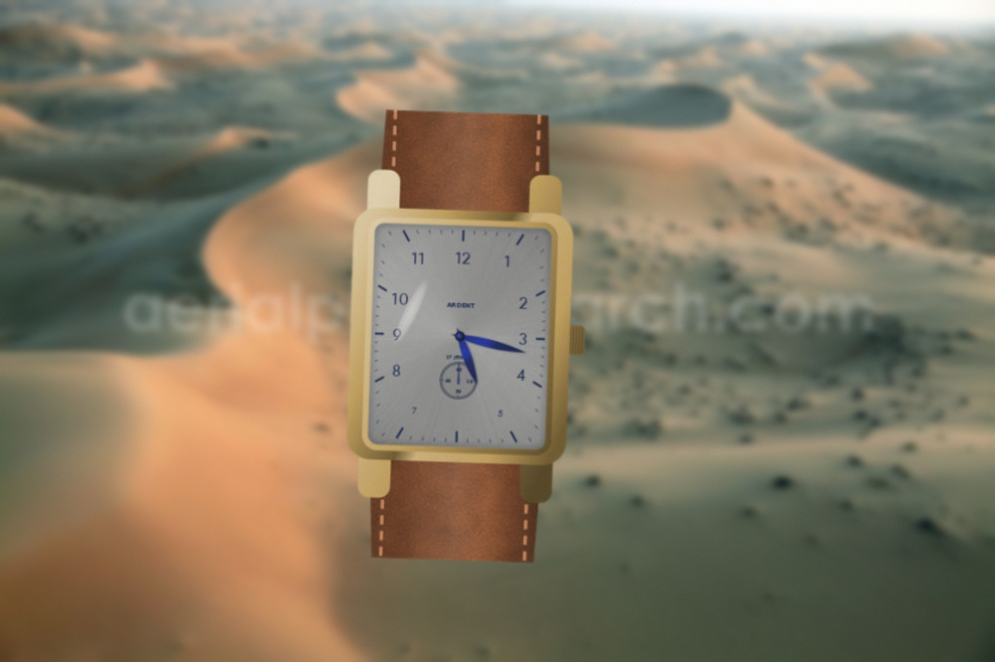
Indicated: 5 h 17 min
